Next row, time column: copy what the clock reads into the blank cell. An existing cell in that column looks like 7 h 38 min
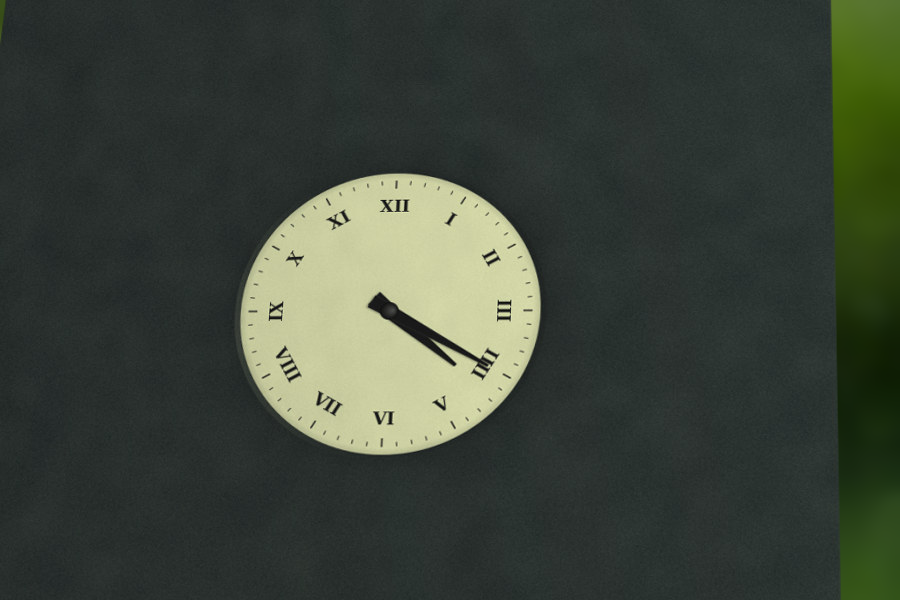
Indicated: 4 h 20 min
